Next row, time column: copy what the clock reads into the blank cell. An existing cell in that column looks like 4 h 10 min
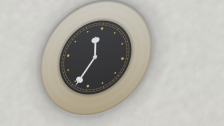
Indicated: 11 h 34 min
